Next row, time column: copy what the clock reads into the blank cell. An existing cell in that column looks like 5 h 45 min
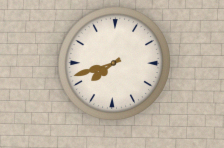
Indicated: 7 h 42 min
